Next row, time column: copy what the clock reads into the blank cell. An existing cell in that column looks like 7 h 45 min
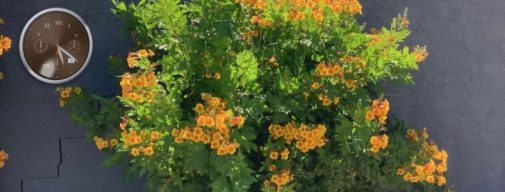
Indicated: 5 h 21 min
